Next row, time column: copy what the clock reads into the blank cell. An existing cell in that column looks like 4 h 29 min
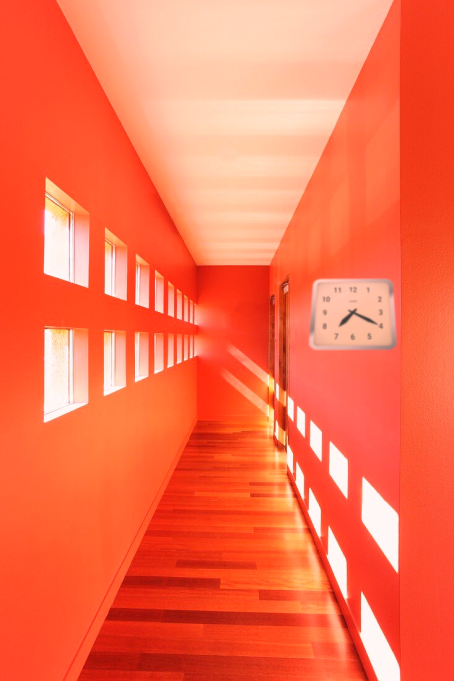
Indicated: 7 h 20 min
